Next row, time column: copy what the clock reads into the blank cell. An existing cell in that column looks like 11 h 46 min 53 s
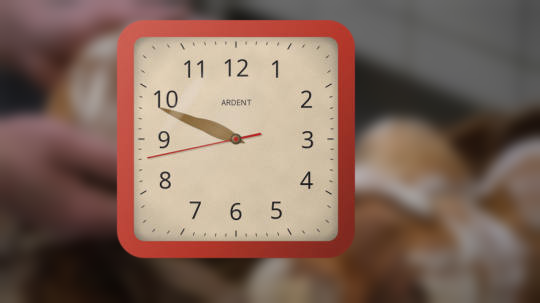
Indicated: 9 h 48 min 43 s
